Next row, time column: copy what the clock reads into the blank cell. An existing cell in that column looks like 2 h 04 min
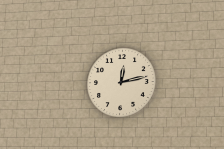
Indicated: 12 h 13 min
